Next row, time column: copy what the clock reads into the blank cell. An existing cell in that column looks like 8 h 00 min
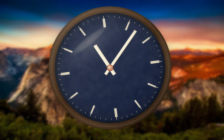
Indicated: 11 h 07 min
